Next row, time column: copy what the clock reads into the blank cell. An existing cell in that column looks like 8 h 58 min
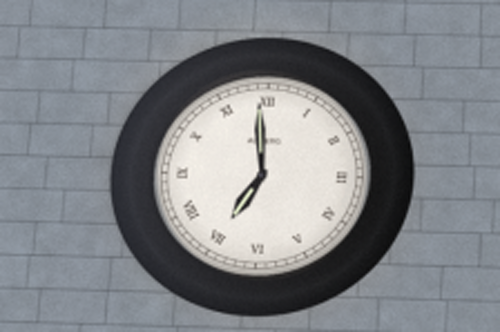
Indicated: 6 h 59 min
